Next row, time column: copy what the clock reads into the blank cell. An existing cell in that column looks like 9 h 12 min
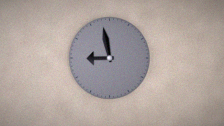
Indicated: 8 h 58 min
